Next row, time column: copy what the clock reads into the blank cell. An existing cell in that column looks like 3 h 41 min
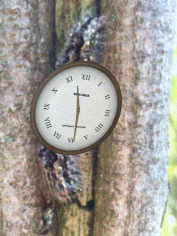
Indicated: 11 h 29 min
